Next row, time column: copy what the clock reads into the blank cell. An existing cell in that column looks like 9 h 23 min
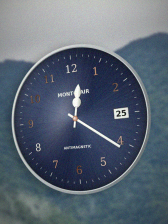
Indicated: 12 h 21 min
